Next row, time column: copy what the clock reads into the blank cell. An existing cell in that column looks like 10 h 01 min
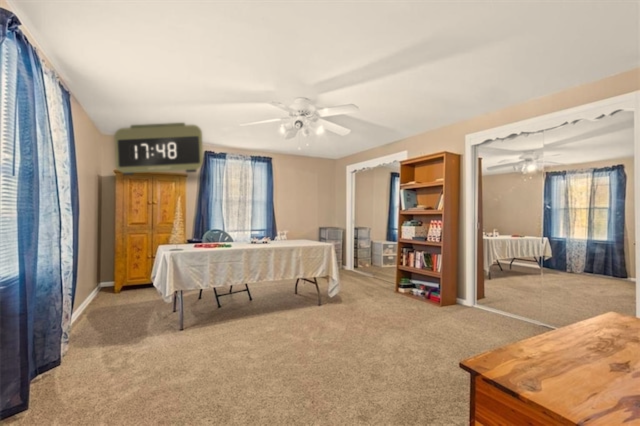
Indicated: 17 h 48 min
